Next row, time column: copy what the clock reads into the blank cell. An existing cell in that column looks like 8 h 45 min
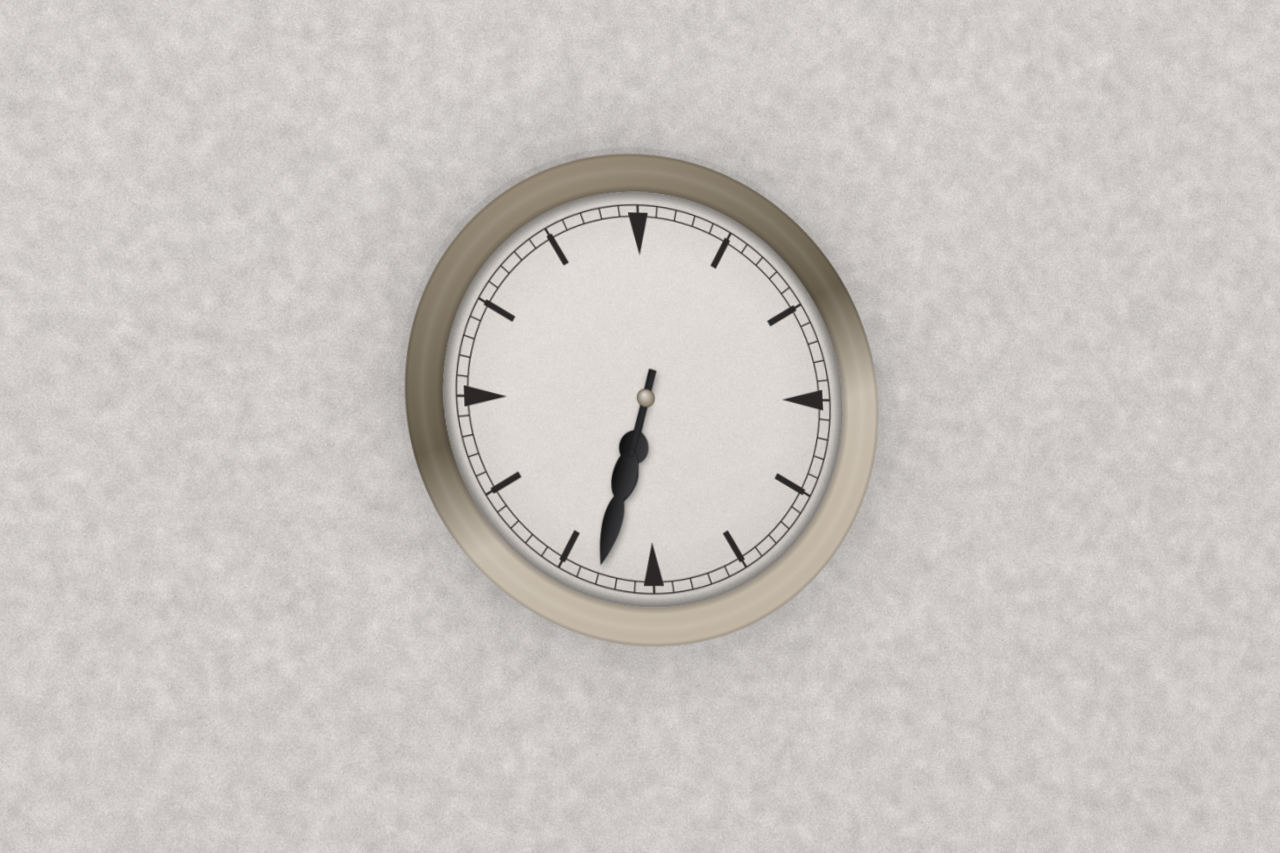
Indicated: 6 h 33 min
